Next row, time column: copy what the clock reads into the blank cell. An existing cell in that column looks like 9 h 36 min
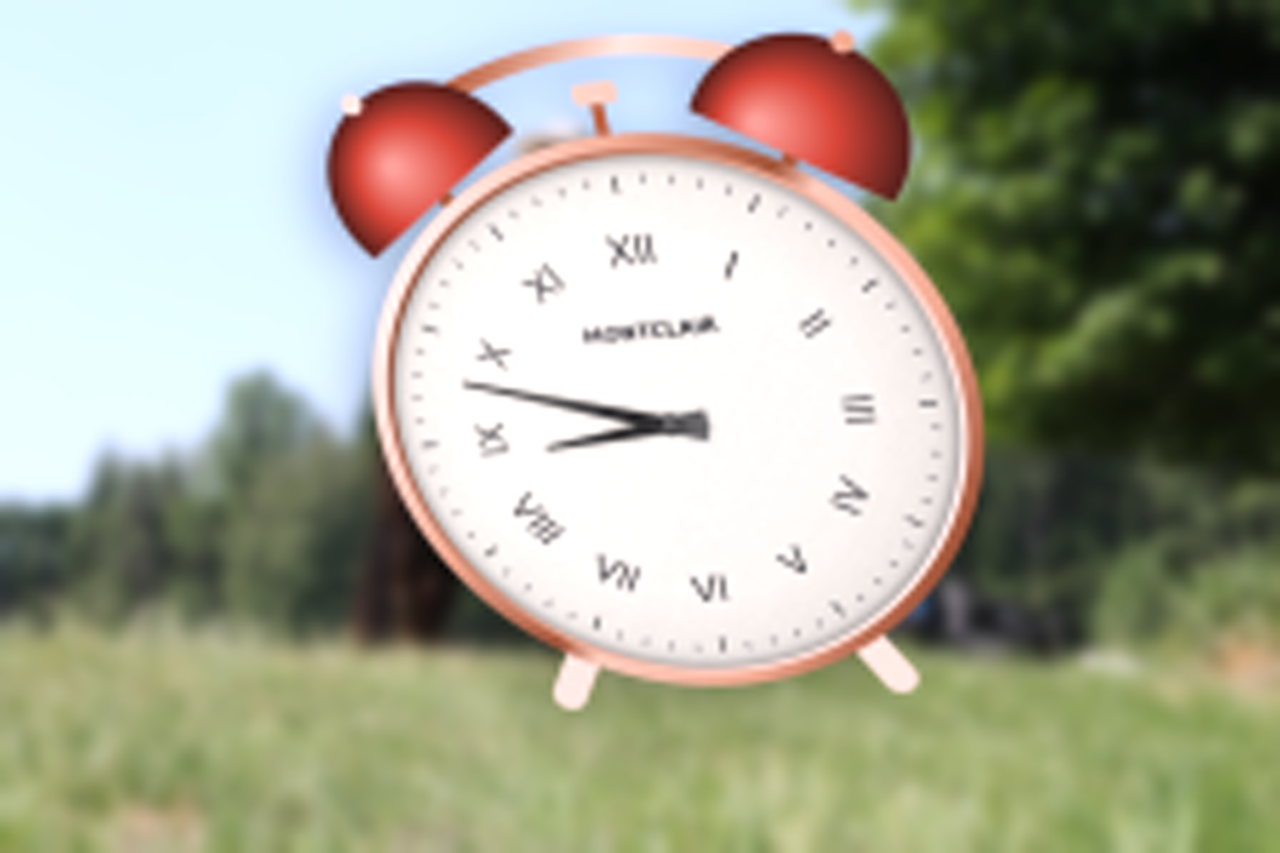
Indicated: 8 h 48 min
